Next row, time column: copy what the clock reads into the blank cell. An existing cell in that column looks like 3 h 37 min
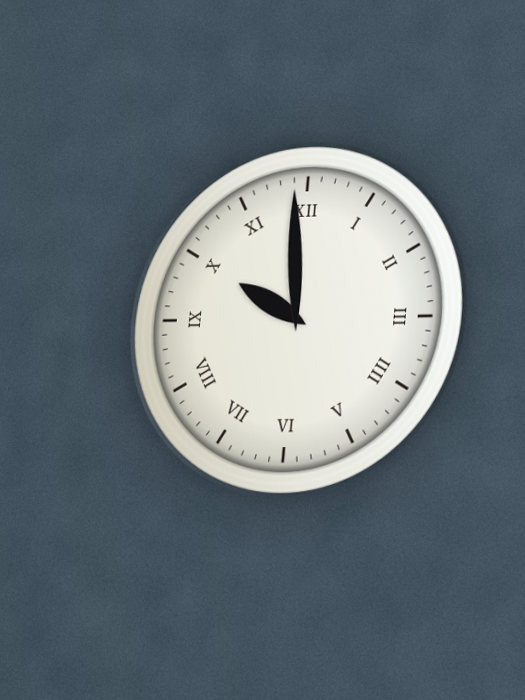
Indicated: 9 h 59 min
